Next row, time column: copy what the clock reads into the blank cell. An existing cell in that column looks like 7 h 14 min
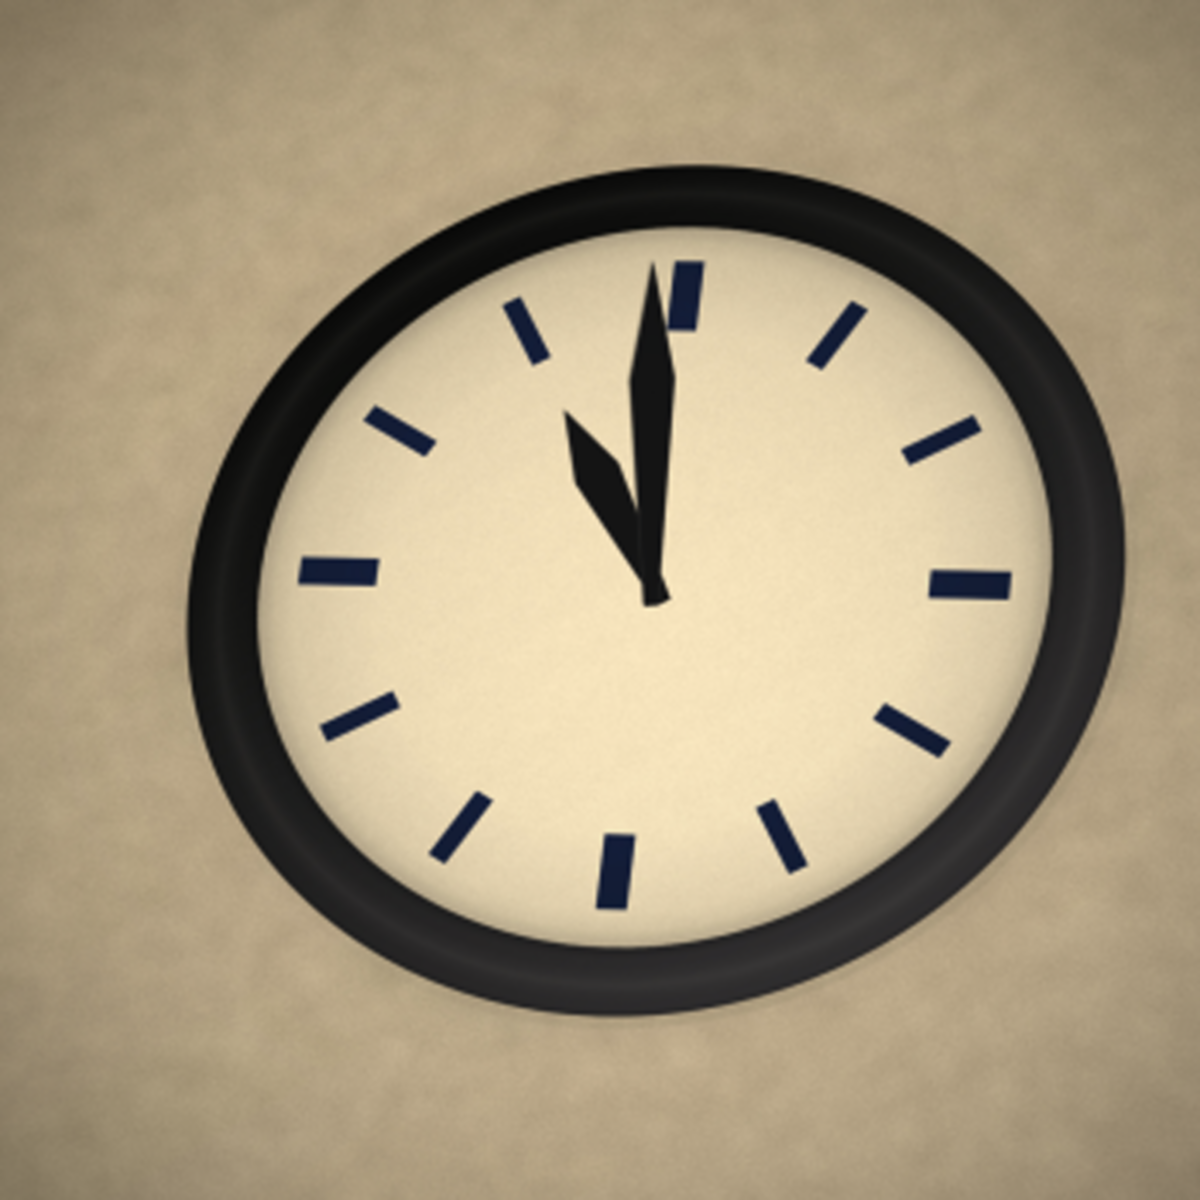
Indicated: 10 h 59 min
